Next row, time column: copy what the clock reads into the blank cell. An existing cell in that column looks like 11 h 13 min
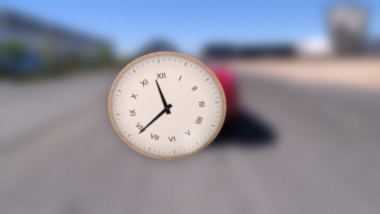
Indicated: 11 h 39 min
